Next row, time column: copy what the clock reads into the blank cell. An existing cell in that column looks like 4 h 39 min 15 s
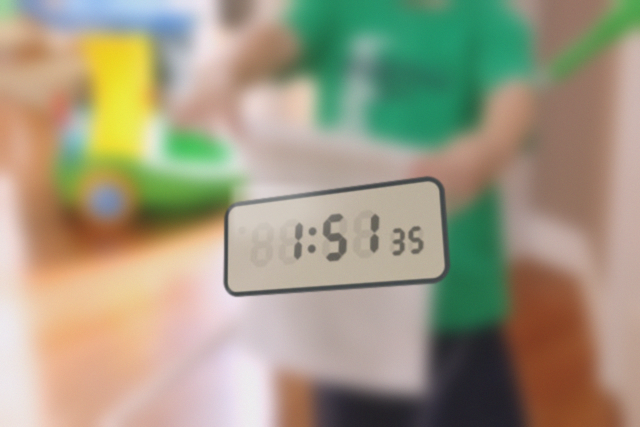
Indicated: 1 h 51 min 35 s
